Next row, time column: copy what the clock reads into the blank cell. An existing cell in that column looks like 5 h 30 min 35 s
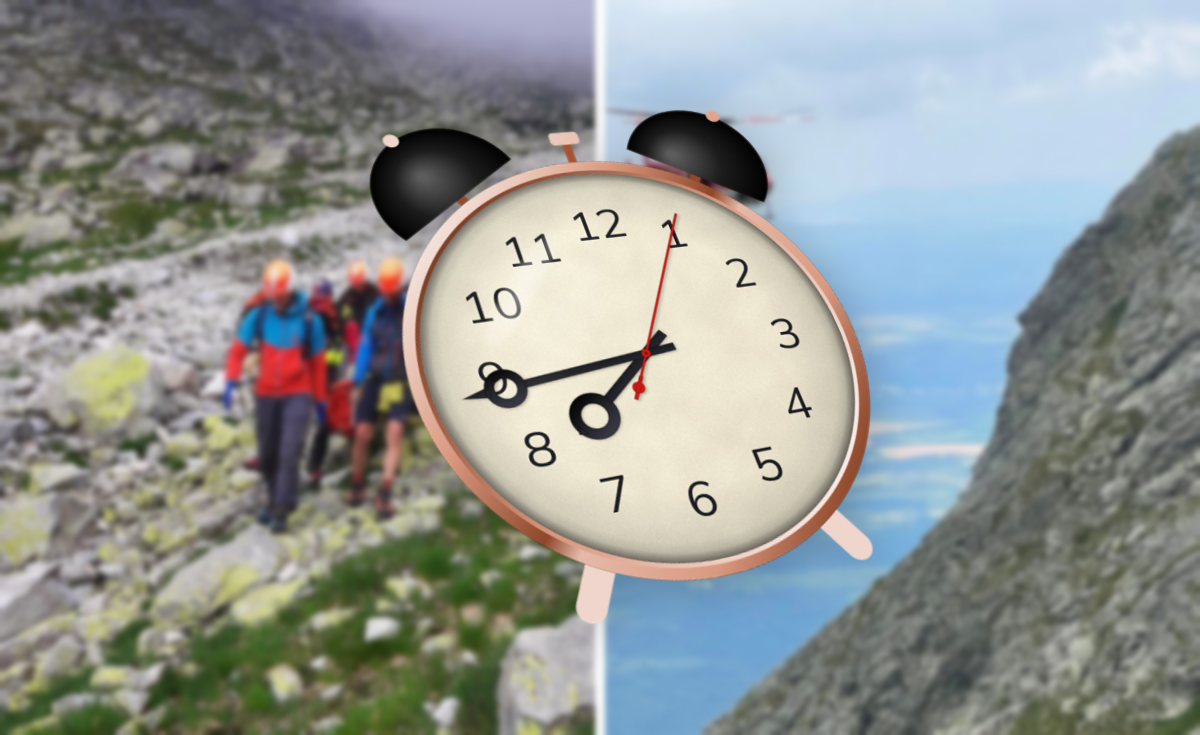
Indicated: 7 h 44 min 05 s
